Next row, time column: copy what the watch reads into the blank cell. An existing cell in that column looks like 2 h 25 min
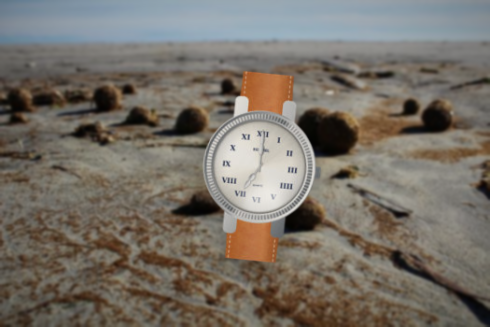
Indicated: 7 h 00 min
